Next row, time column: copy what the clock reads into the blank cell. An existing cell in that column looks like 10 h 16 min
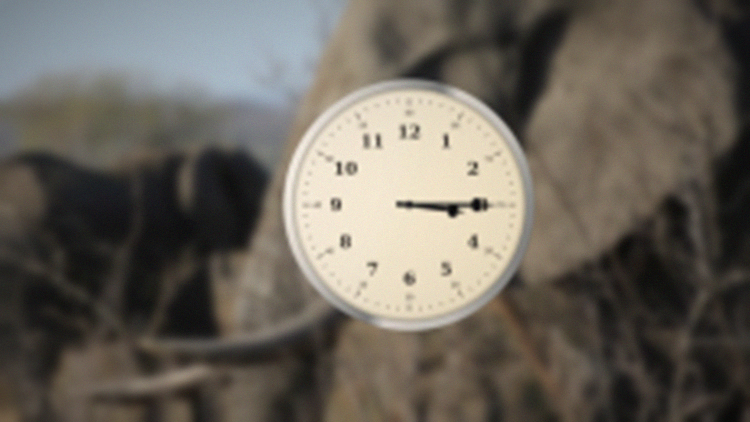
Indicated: 3 h 15 min
